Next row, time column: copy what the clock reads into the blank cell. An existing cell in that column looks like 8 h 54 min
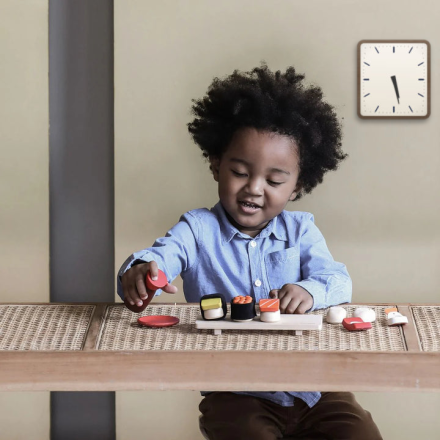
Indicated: 5 h 28 min
